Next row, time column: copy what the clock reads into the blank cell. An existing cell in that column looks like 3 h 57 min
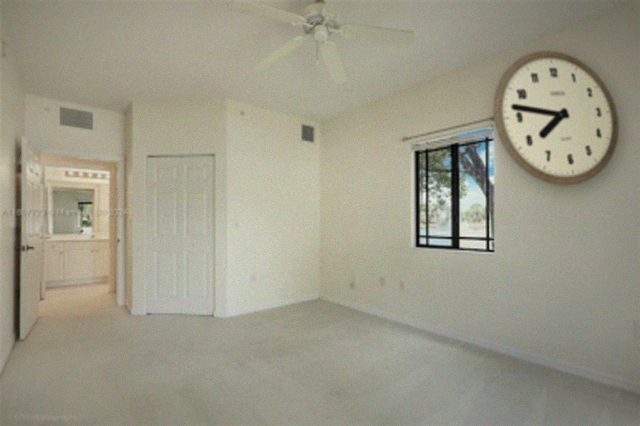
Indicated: 7 h 47 min
